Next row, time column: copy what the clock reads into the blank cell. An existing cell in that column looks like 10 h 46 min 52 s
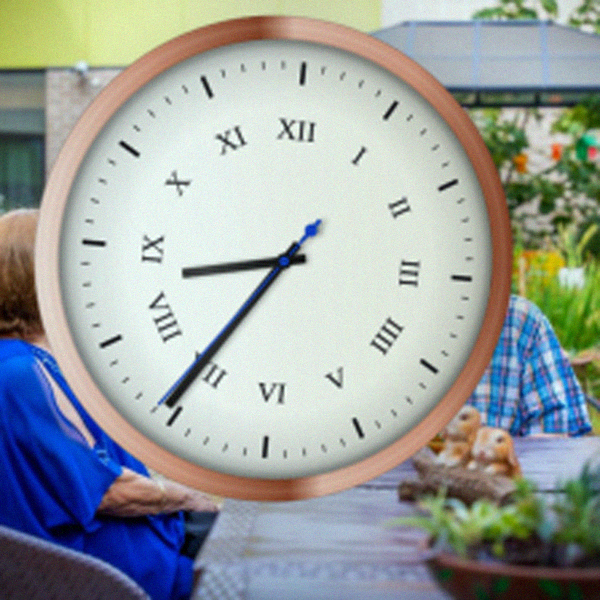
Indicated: 8 h 35 min 36 s
